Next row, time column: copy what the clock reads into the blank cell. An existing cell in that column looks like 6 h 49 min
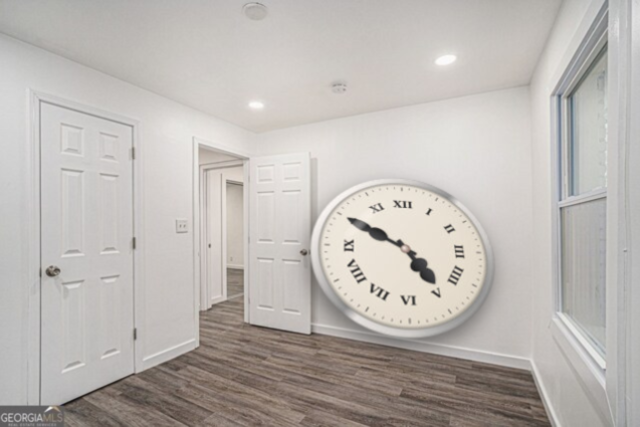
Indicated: 4 h 50 min
